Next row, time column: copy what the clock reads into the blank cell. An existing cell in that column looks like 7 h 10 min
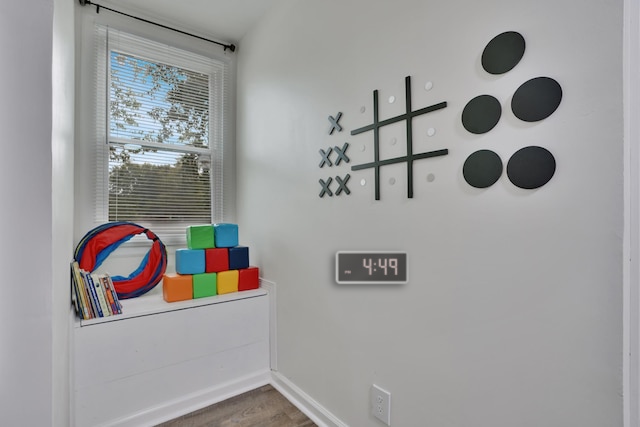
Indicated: 4 h 49 min
